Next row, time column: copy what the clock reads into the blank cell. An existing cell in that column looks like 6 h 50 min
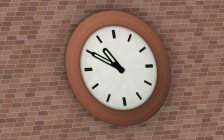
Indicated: 10 h 50 min
